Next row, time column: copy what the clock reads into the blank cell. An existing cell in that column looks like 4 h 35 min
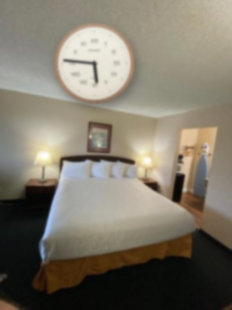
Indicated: 5 h 46 min
